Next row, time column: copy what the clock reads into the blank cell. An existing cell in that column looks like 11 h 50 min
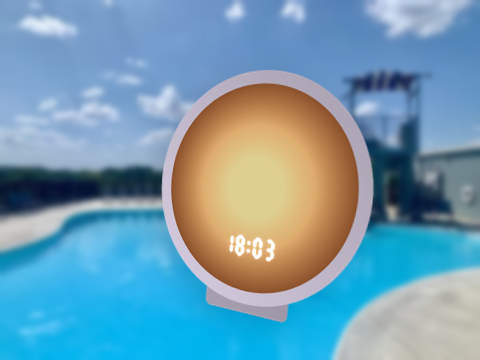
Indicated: 18 h 03 min
